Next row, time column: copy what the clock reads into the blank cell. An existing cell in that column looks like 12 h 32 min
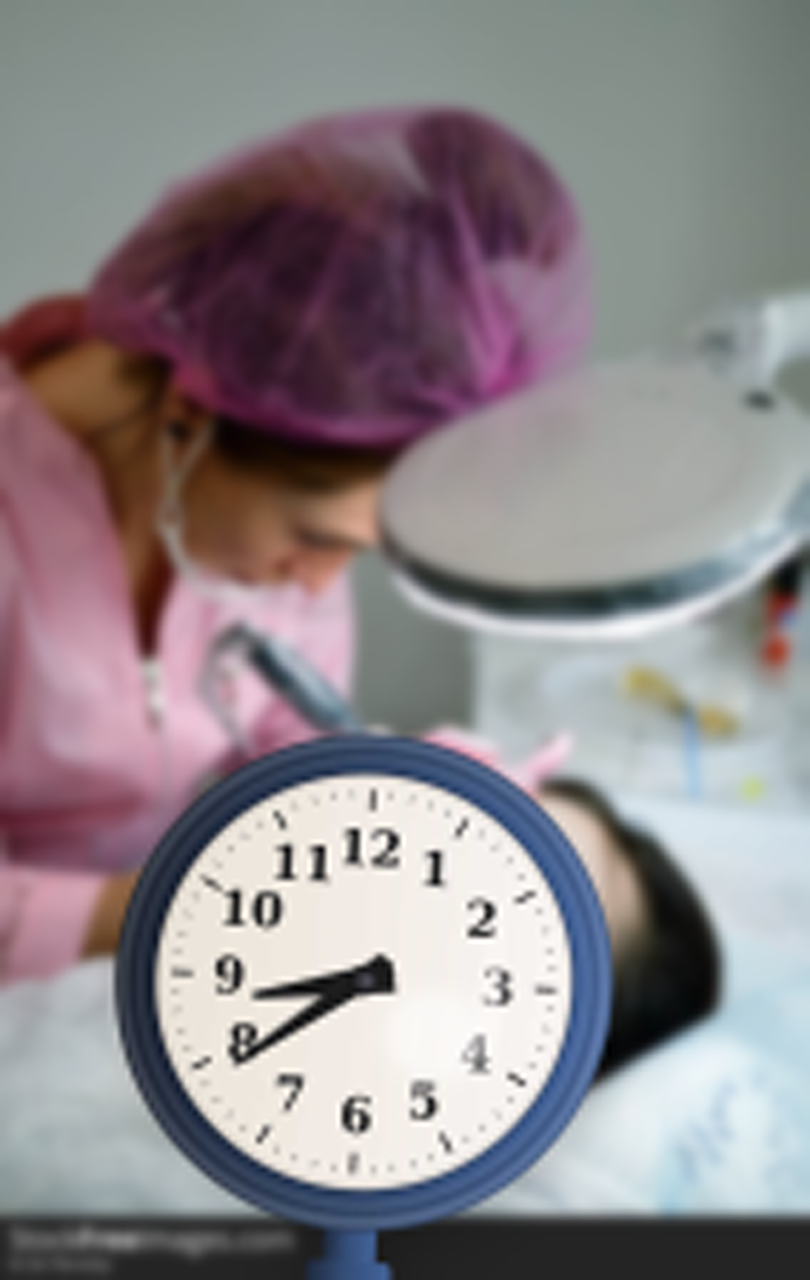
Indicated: 8 h 39 min
